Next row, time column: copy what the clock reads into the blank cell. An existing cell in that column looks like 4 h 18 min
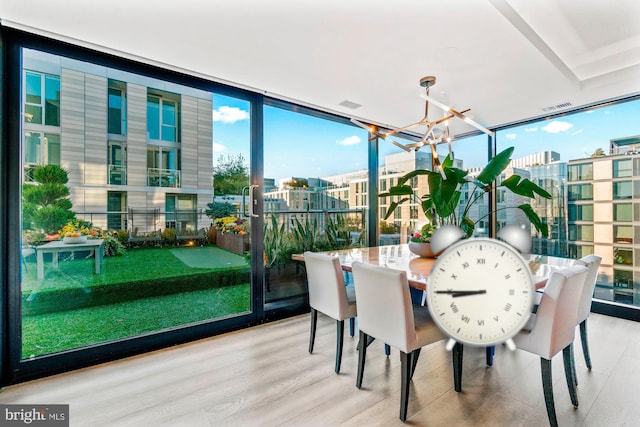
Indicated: 8 h 45 min
